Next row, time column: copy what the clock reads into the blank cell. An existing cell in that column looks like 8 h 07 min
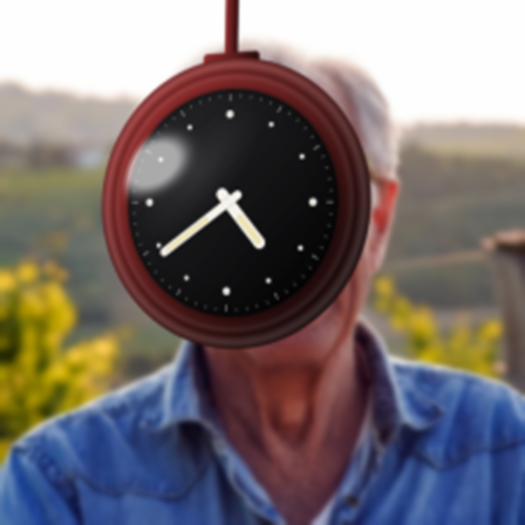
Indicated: 4 h 39 min
